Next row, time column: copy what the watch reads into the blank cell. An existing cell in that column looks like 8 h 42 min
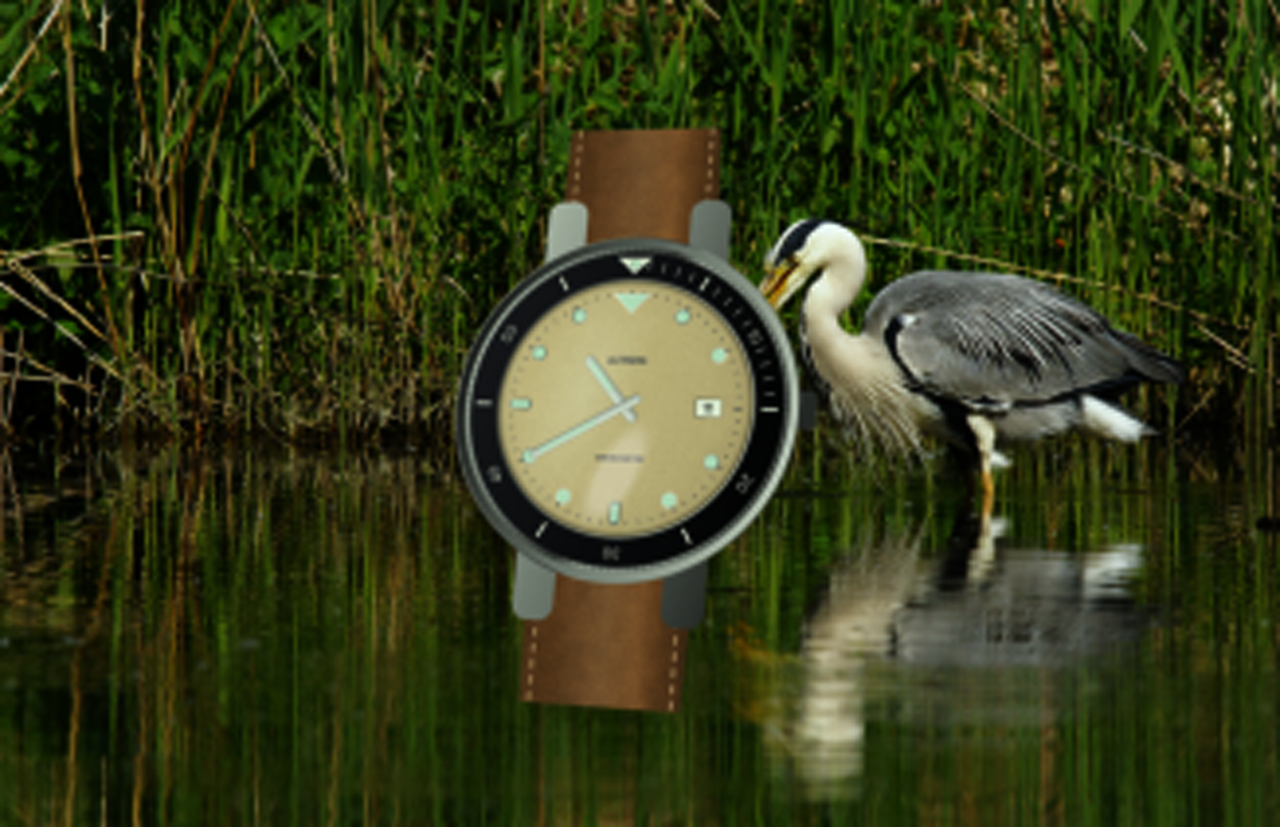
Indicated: 10 h 40 min
